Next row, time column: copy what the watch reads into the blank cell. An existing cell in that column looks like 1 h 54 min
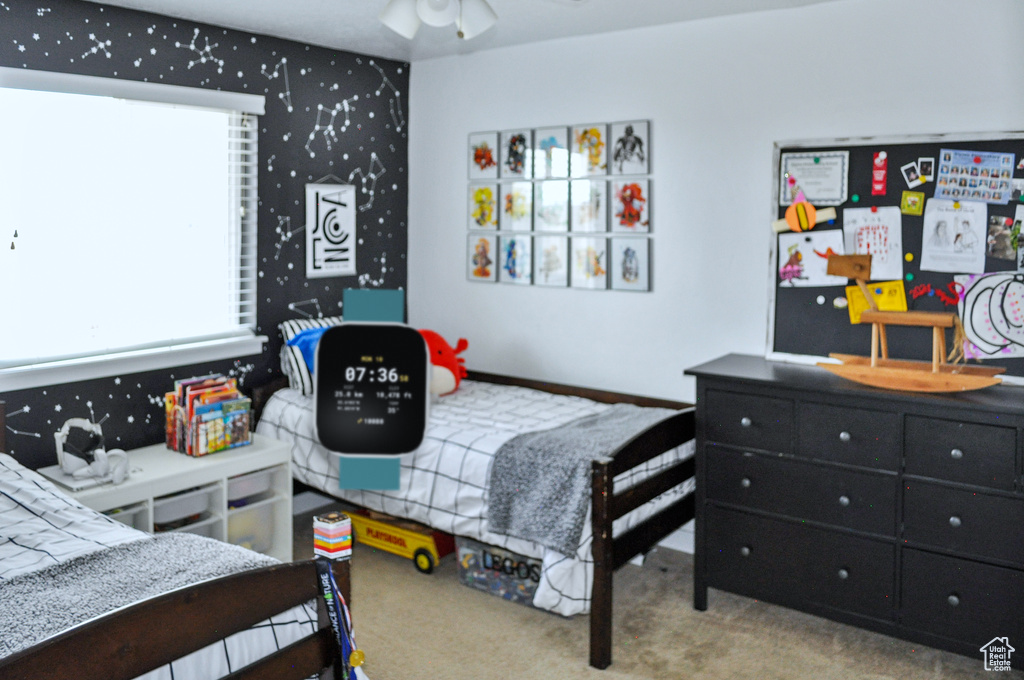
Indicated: 7 h 36 min
